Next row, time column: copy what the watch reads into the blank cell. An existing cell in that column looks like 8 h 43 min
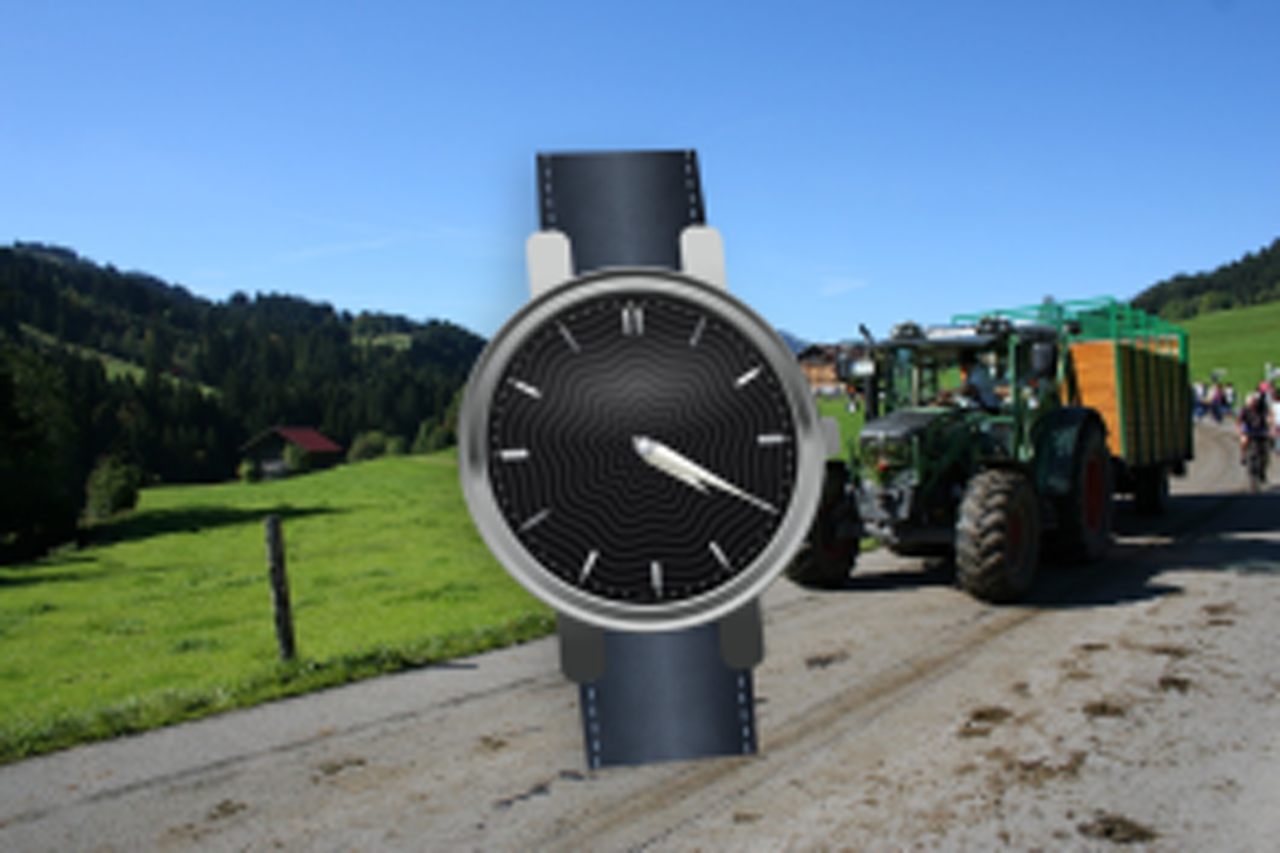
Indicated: 4 h 20 min
